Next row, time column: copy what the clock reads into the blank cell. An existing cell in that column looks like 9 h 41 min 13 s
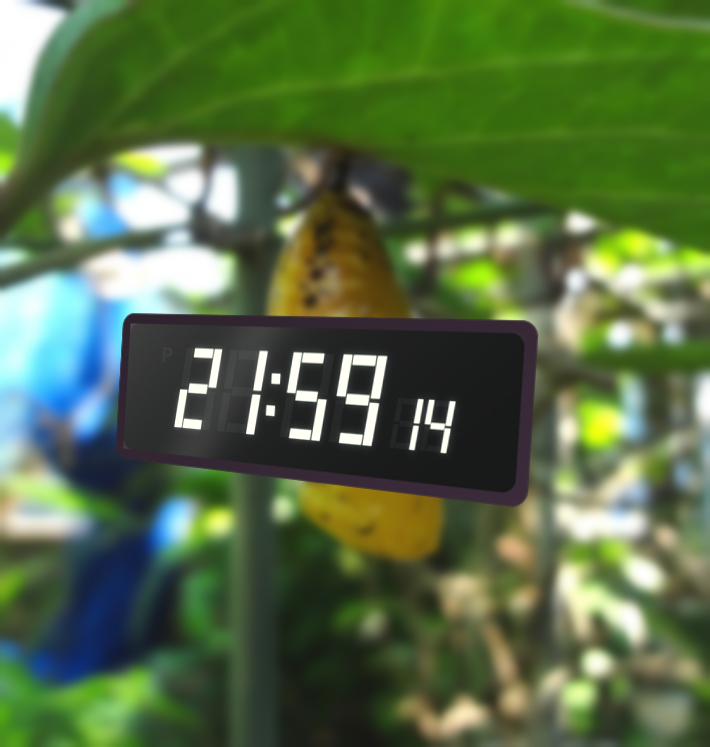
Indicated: 21 h 59 min 14 s
